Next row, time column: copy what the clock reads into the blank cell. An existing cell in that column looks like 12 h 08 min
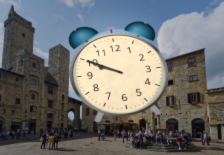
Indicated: 9 h 50 min
